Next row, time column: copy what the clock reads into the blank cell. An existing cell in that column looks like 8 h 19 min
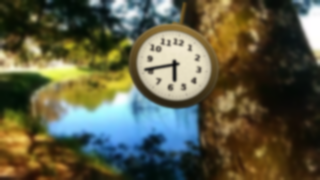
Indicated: 5 h 41 min
